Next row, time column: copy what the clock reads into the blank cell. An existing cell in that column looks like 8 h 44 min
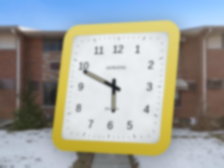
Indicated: 5 h 49 min
